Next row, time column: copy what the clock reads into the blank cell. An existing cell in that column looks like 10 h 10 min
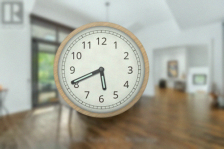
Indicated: 5 h 41 min
